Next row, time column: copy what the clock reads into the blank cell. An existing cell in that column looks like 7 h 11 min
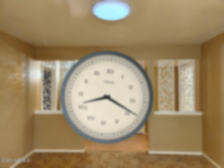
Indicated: 8 h 19 min
